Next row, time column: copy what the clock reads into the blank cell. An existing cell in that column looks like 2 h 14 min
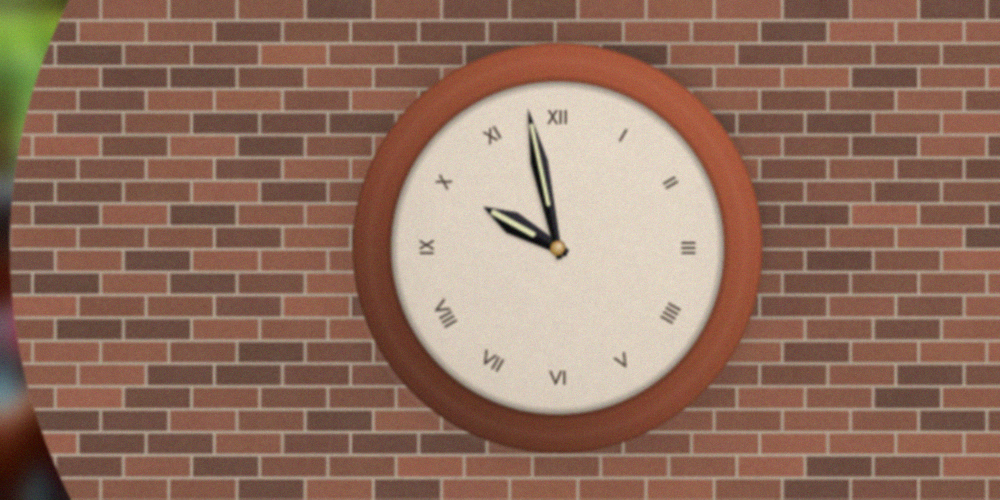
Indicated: 9 h 58 min
